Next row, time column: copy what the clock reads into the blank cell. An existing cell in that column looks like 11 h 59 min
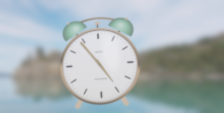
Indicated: 4 h 54 min
